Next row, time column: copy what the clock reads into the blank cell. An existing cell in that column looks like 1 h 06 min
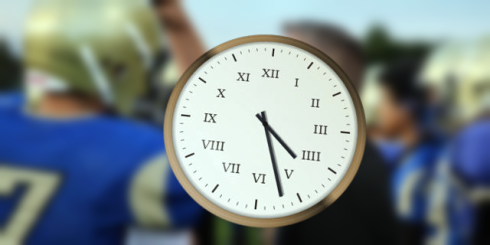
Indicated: 4 h 27 min
